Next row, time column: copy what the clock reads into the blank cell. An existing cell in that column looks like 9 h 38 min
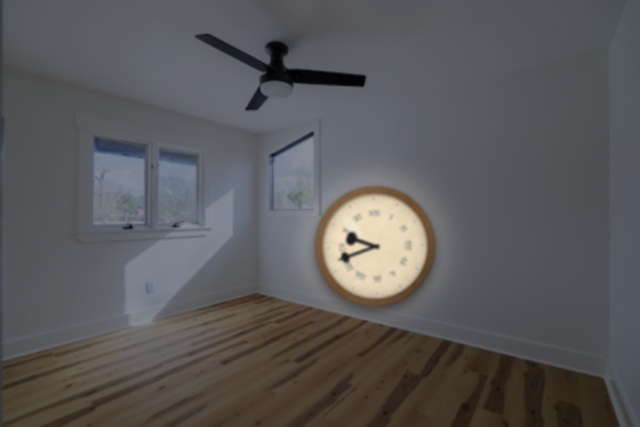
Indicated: 9 h 42 min
